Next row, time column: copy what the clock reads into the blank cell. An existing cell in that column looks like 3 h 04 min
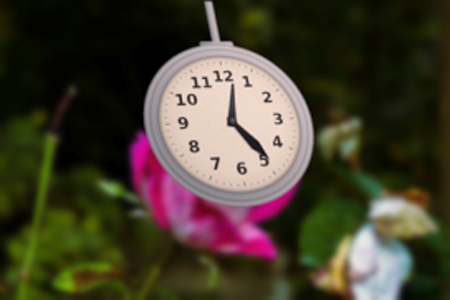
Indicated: 12 h 24 min
